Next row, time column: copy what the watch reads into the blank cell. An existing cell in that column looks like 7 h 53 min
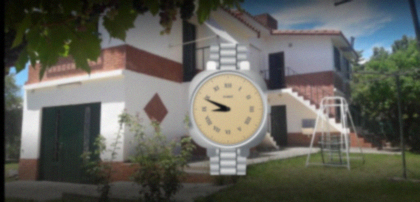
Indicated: 8 h 49 min
